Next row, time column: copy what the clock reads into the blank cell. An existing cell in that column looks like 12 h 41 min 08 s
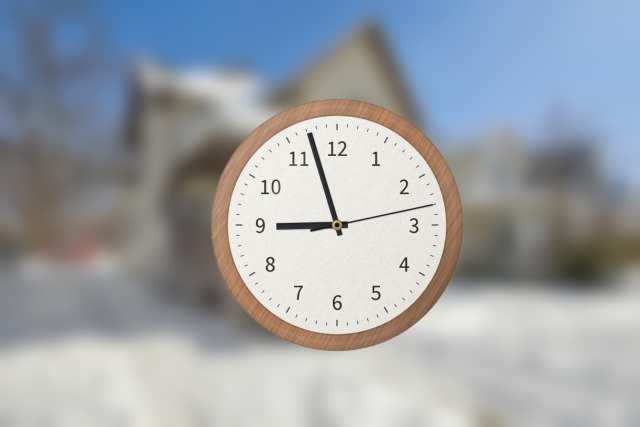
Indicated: 8 h 57 min 13 s
